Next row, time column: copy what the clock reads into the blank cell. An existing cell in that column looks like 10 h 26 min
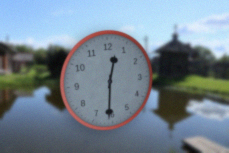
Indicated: 12 h 31 min
